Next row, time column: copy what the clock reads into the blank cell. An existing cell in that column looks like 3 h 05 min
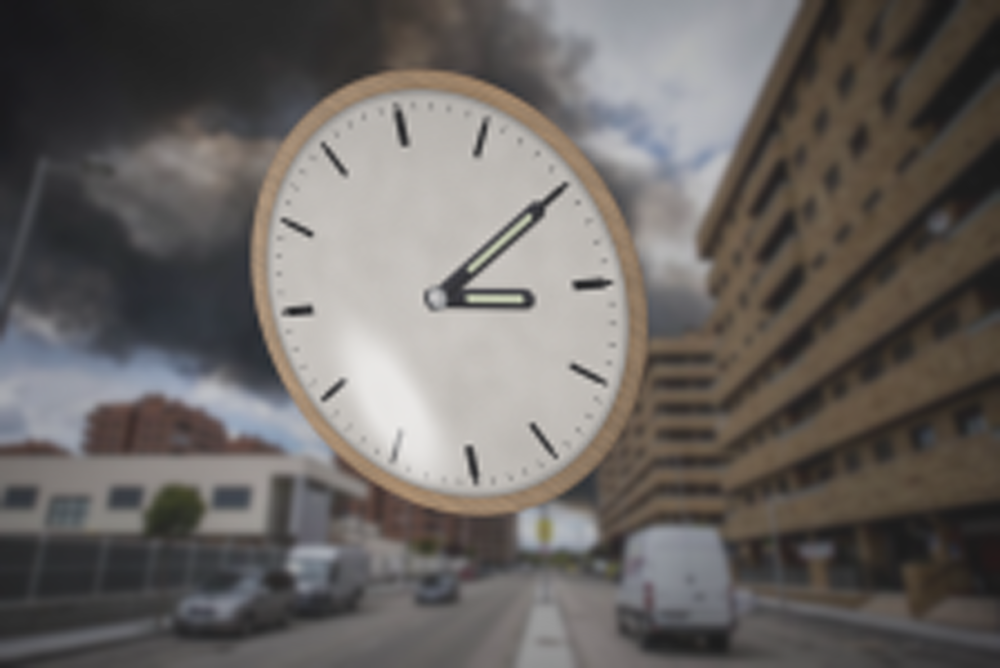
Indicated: 3 h 10 min
